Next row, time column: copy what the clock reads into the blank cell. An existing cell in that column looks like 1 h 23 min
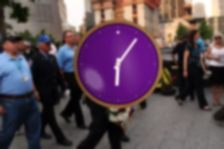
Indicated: 6 h 06 min
